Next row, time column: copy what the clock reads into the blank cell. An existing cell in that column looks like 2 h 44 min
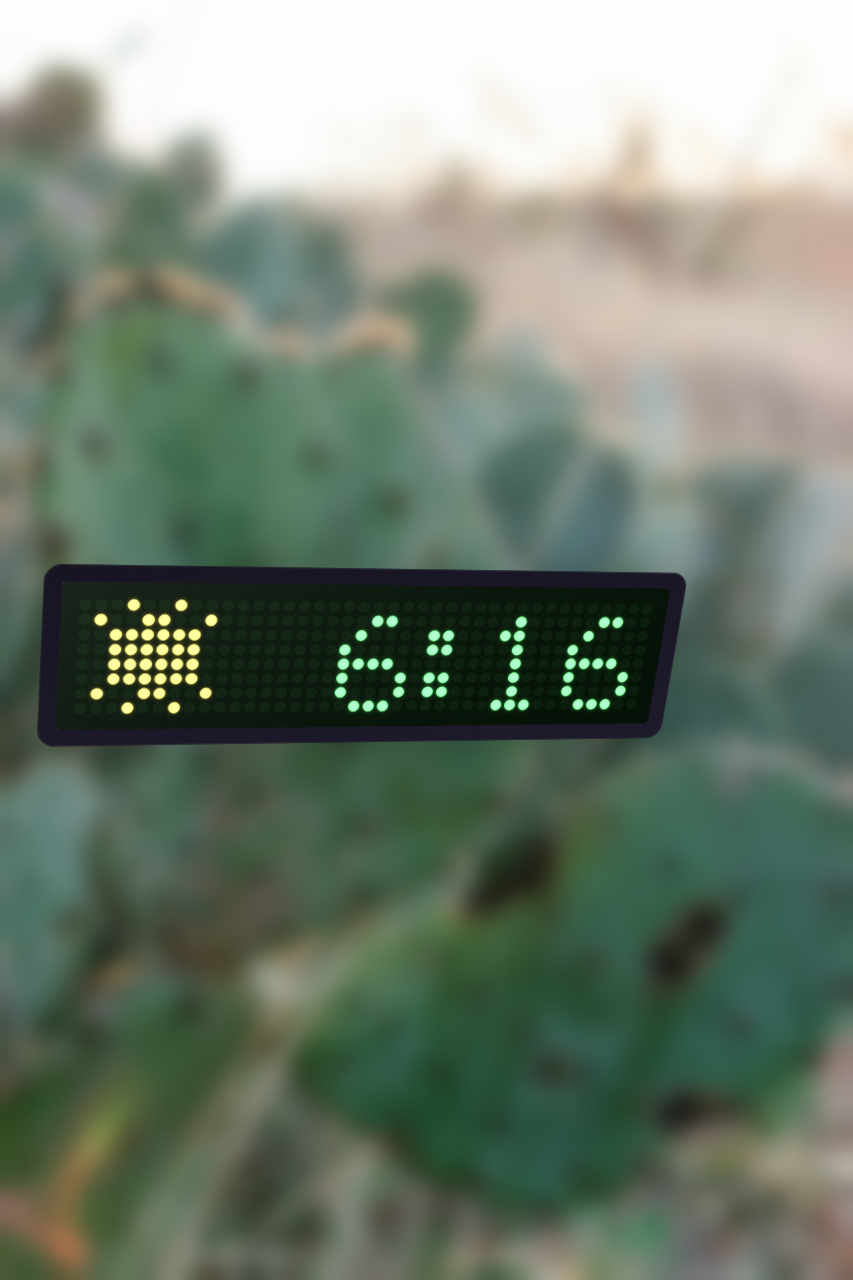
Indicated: 6 h 16 min
